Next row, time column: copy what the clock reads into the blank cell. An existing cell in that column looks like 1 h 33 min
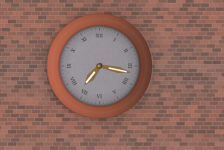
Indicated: 7 h 17 min
